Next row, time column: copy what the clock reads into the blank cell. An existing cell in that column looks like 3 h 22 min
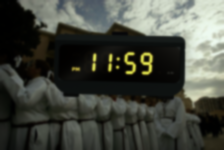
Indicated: 11 h 59 min
